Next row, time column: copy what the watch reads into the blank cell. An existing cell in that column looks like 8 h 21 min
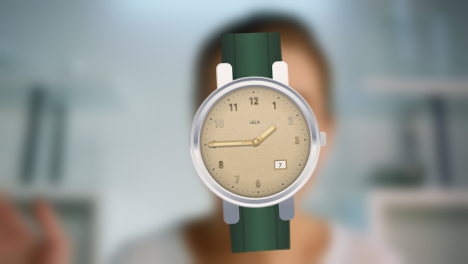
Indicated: 1 h 45 min
